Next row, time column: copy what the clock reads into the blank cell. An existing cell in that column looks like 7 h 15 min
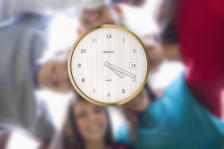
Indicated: 4 h 19 min
